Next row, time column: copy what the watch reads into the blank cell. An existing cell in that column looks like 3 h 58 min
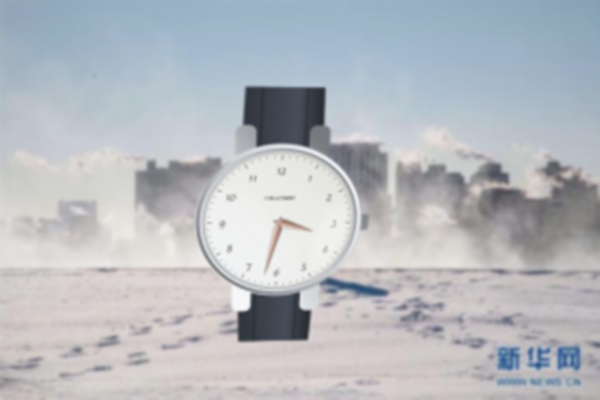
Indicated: 3 h 32 min
